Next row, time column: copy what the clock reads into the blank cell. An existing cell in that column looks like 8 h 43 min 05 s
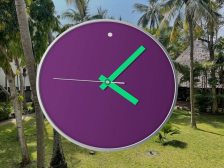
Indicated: 4 h 06 min 45 s
